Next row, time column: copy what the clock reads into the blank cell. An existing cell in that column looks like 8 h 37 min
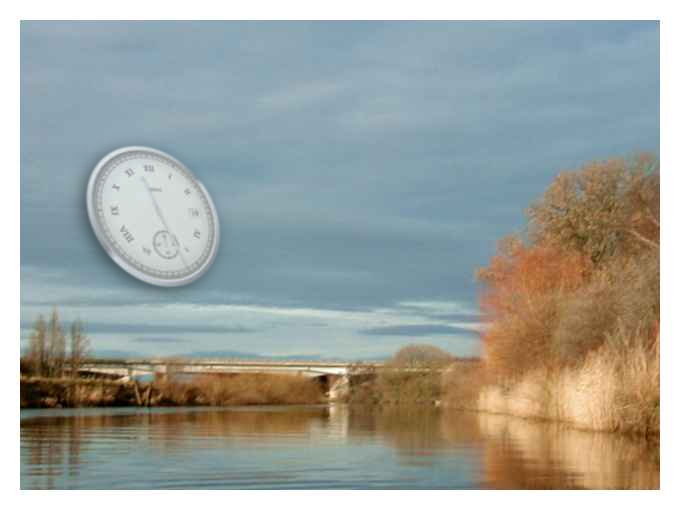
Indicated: 11 h 27 min
